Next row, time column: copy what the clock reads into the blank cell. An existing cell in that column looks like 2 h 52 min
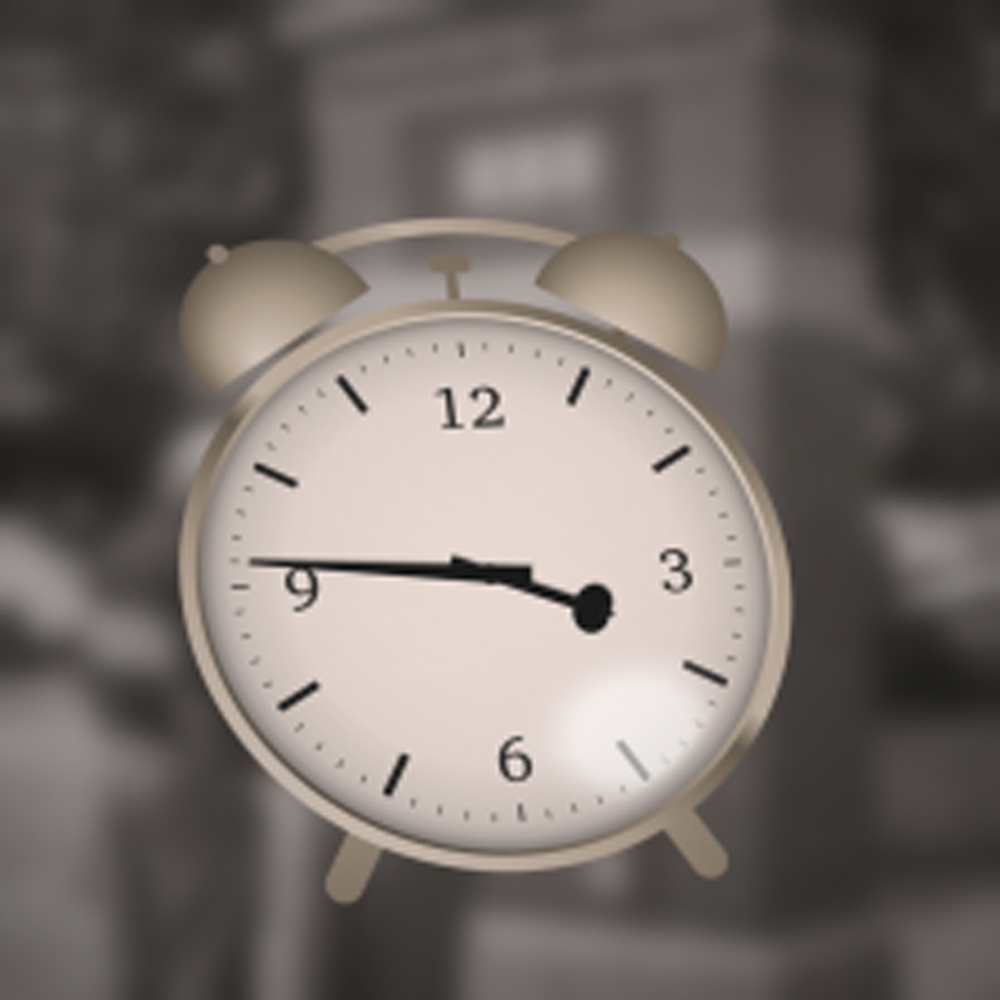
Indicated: 3 h 46 min
